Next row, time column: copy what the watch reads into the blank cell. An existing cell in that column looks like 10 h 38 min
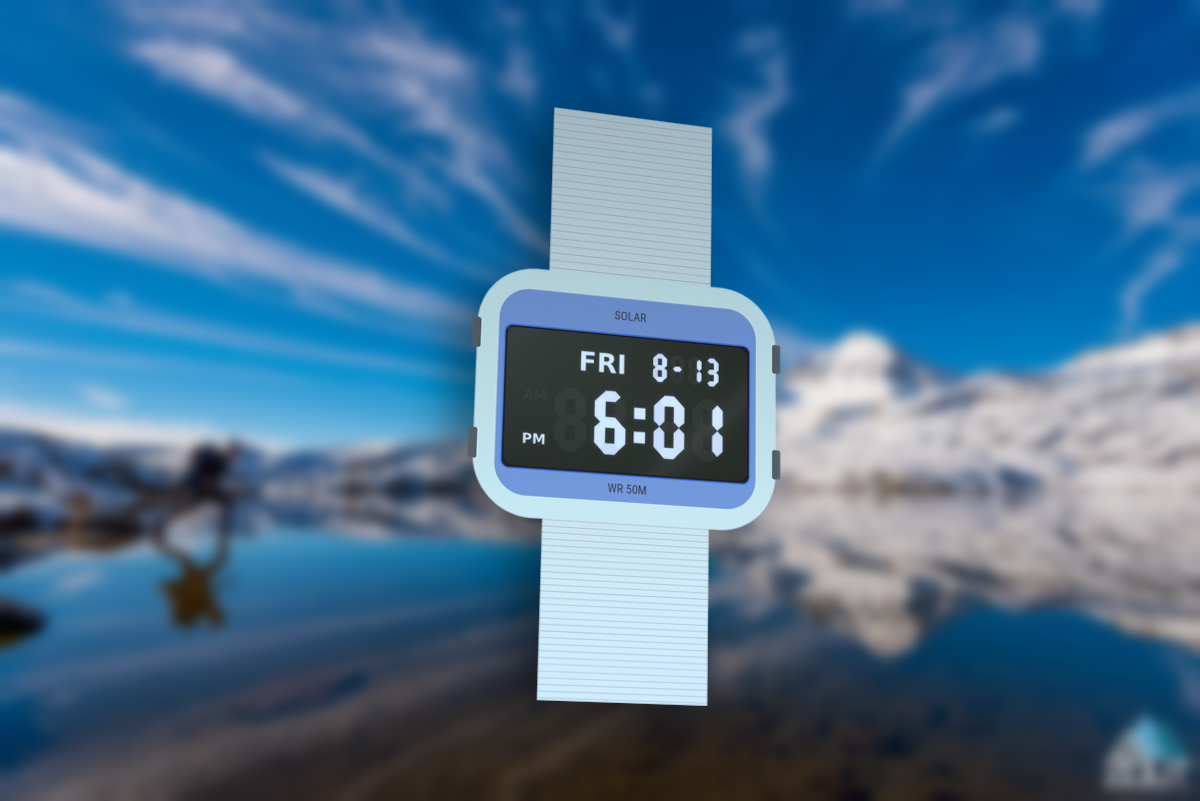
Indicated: 6 h 01 min
